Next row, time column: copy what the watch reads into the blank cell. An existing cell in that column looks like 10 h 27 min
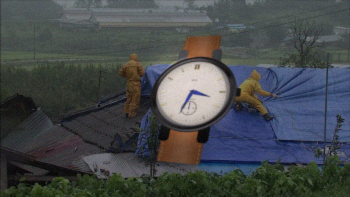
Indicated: 3 h 33 min
